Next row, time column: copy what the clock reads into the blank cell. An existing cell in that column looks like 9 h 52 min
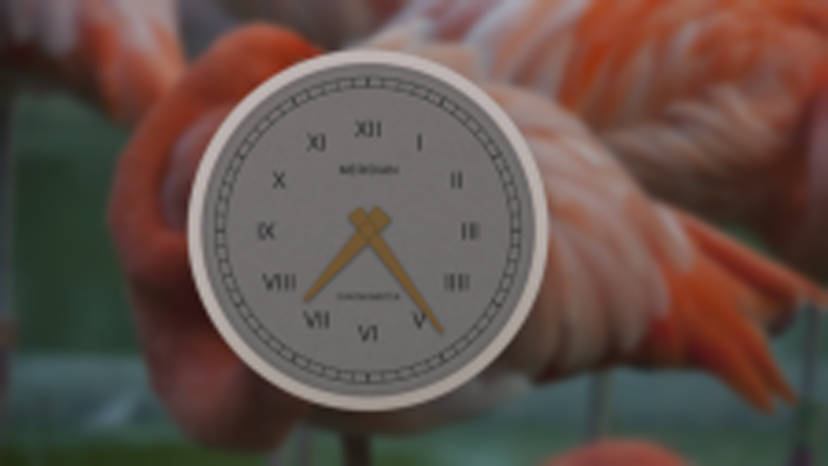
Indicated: 7 h 24 min
